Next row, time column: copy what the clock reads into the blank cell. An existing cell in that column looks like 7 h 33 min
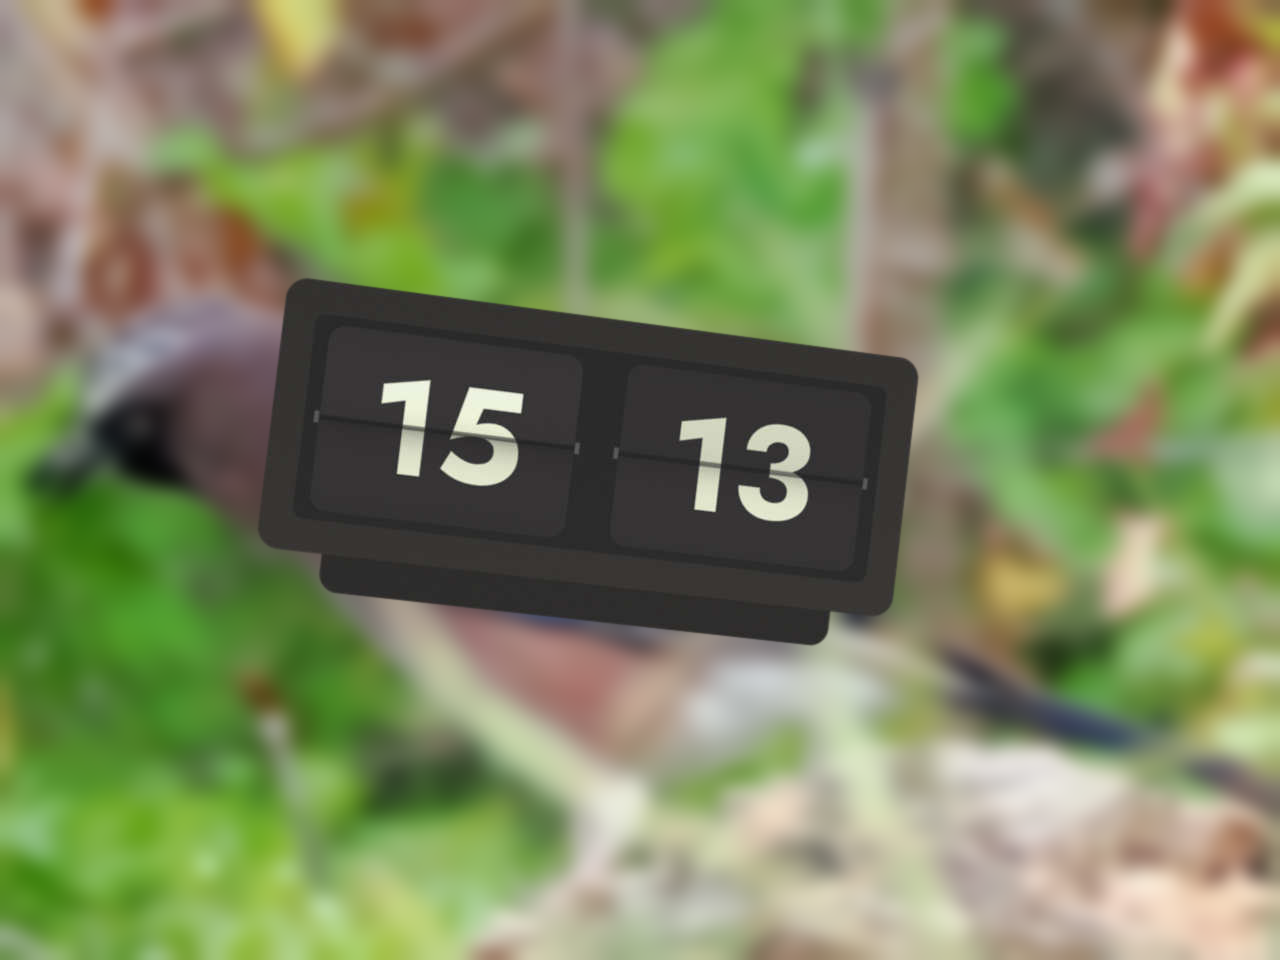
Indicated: 15 h 13 min
